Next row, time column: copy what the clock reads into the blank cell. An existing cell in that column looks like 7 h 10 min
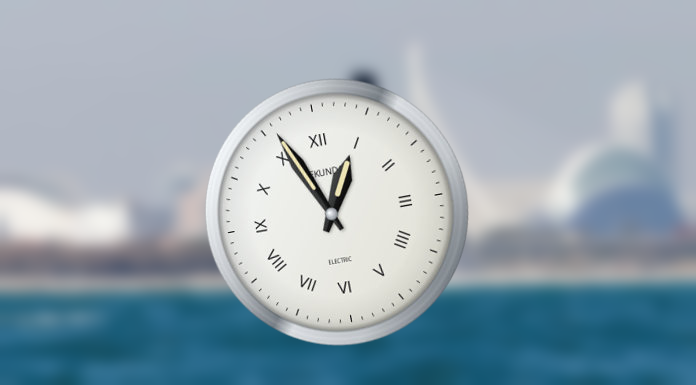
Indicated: 12 h 56 min
